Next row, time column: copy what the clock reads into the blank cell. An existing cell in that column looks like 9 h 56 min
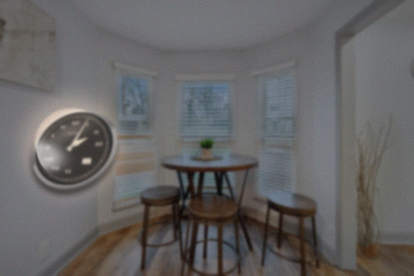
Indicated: 2 h 04 min
